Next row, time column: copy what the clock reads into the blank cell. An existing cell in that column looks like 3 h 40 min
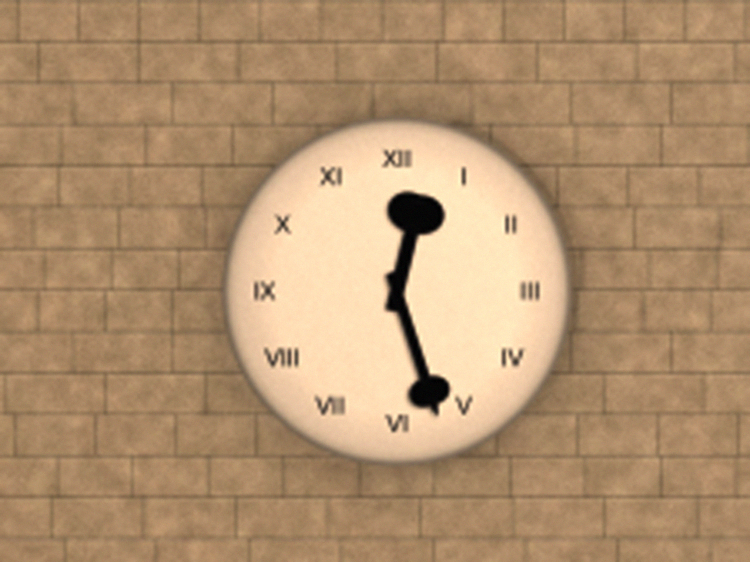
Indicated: 12 h 27 min
